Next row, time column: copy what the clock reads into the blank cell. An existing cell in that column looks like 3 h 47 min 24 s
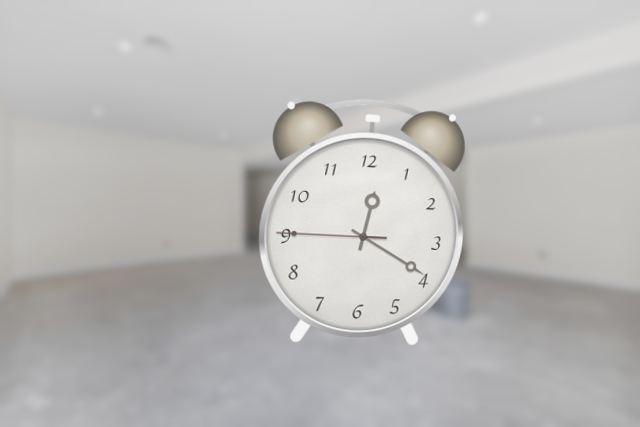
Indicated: 12 h 19 min 45 s
